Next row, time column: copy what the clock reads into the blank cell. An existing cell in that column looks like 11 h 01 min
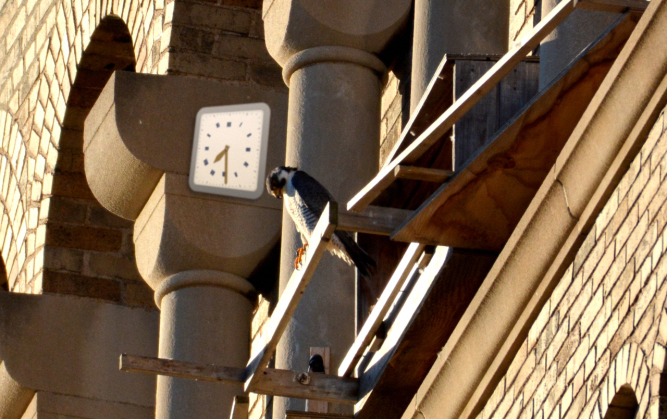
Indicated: 7 h 29 min
